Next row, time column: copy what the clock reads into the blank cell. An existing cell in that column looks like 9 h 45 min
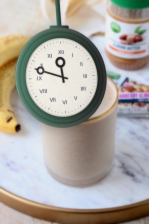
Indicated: 11 h 48 min
